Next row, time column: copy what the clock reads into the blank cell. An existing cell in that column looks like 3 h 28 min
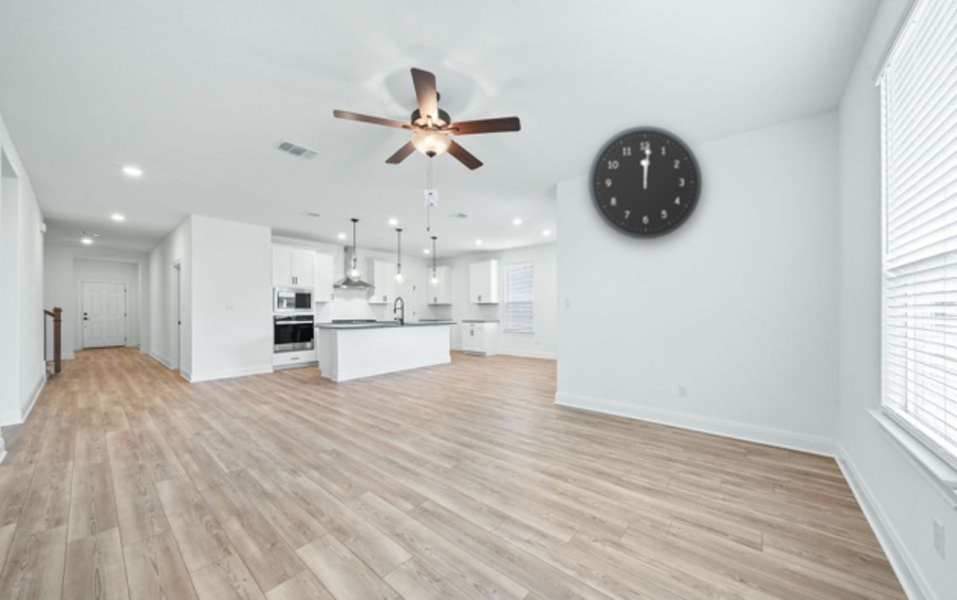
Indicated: 12 h 01 min
